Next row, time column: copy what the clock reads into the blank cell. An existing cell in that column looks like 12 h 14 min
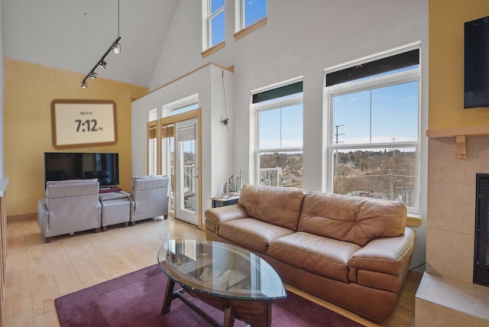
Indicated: 7 h 12 min
